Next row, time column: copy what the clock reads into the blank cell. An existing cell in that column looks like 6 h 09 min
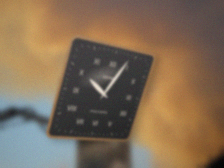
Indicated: 10 h 04 min
